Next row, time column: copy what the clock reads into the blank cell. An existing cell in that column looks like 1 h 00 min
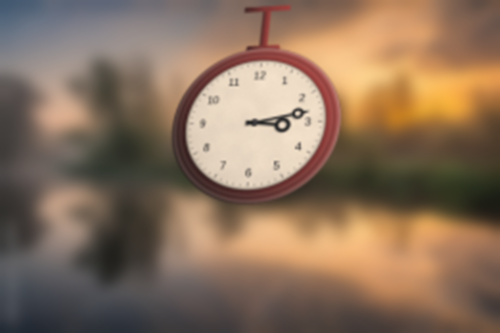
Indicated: 3 h 13 min
